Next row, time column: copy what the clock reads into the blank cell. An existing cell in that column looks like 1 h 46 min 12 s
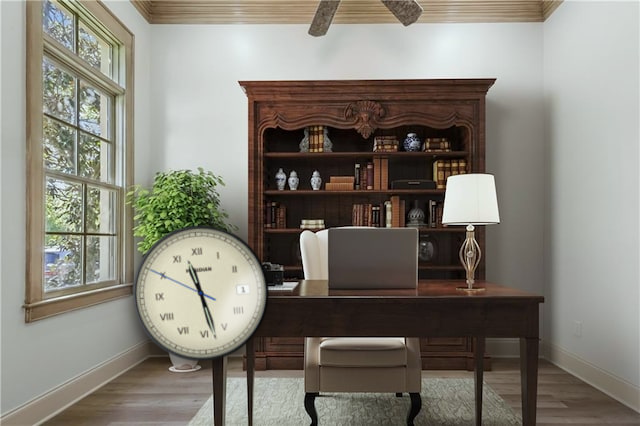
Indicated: 11 h 27 min 50 s
